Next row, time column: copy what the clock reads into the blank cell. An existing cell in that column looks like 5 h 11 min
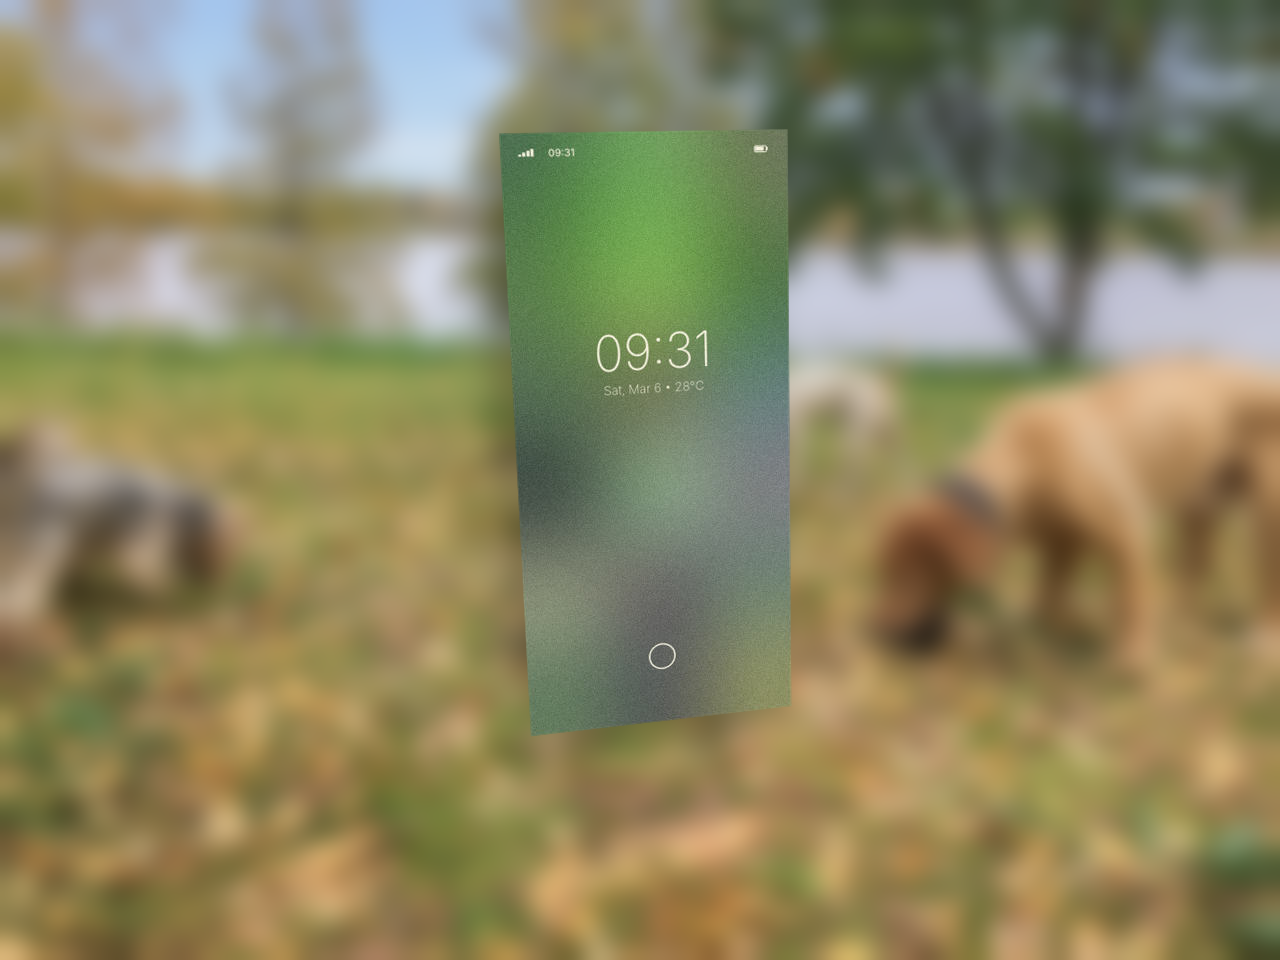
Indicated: 9 h 31 min
